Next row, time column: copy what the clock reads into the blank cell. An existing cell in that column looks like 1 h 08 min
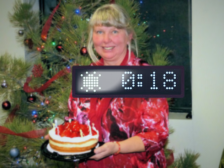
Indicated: 0 h 18 min
